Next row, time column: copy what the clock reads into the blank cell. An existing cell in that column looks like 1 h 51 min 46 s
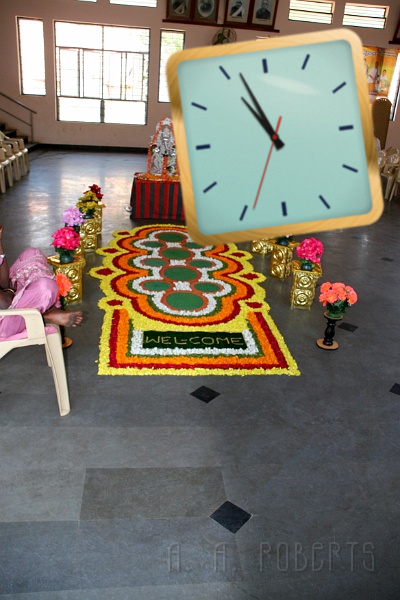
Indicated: 10 h 56 min 34 s
